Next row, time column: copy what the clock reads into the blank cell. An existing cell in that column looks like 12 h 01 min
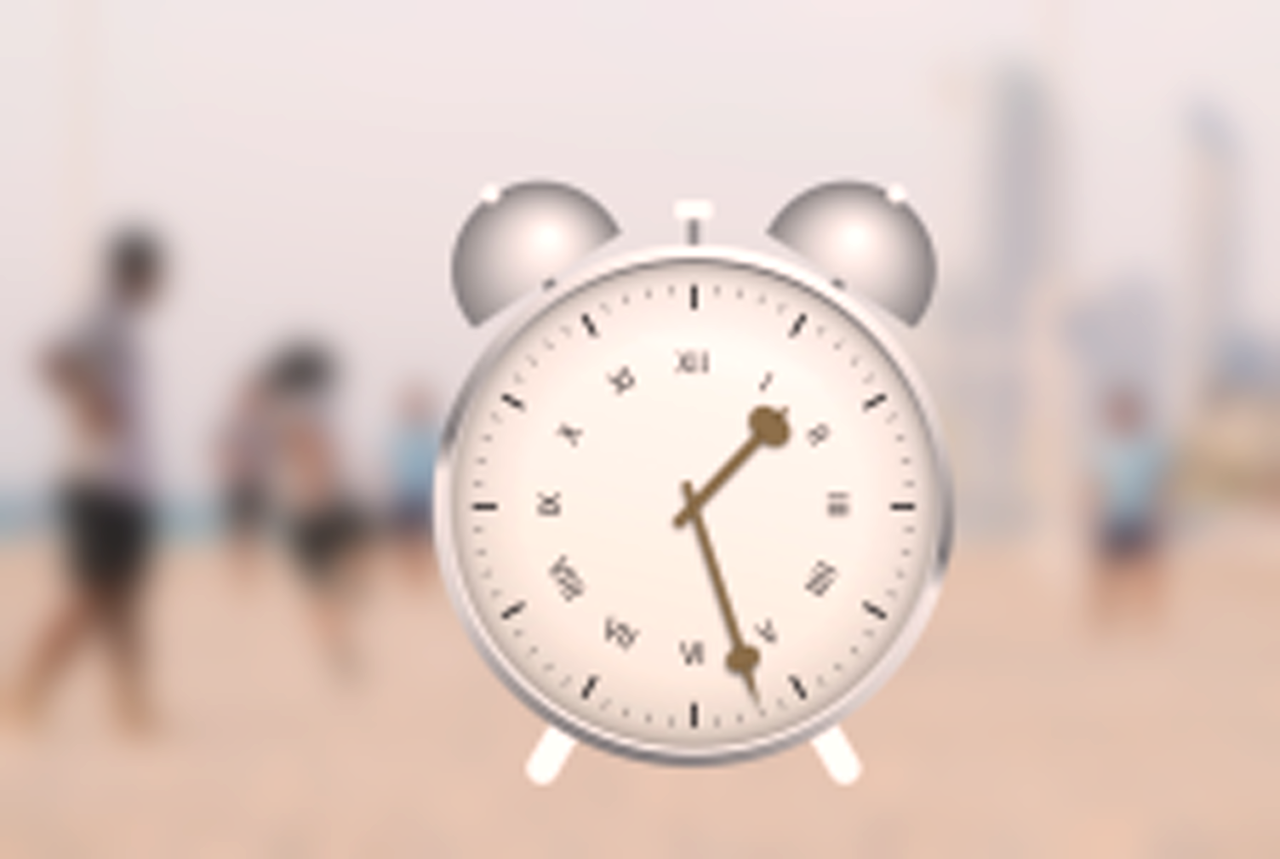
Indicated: 1 h 27 min
